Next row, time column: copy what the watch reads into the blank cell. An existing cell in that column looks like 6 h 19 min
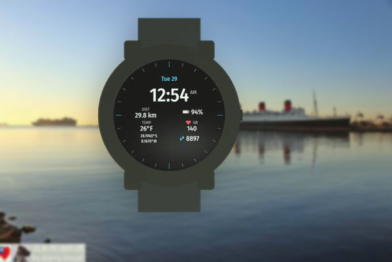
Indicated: 12 h 54 min
